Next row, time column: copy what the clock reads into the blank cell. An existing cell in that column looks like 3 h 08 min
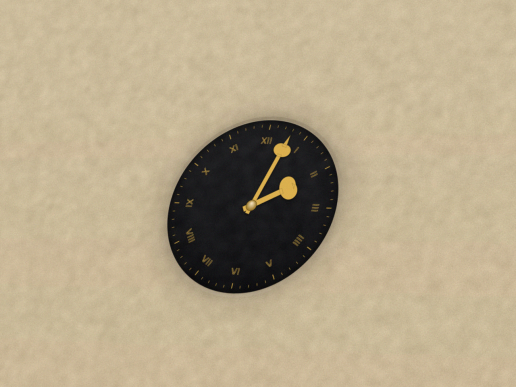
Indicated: 2 h 03 min
